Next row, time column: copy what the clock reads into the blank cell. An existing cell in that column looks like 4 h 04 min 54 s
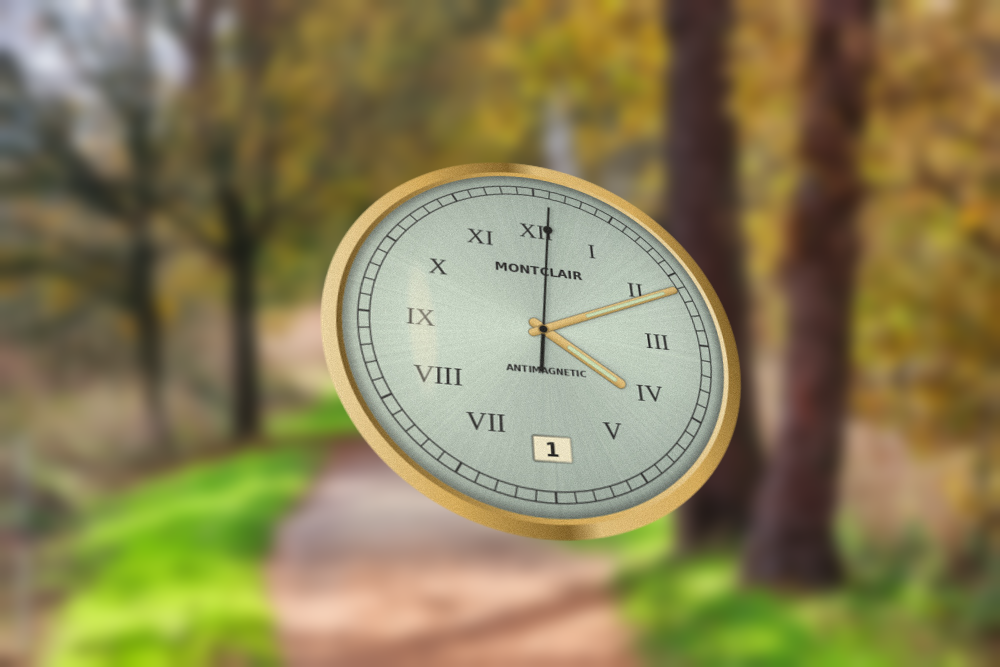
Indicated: 4 h 11 min 01 s
